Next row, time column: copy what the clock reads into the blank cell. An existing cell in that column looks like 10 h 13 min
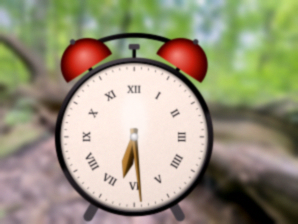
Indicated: 6 h 29 min
